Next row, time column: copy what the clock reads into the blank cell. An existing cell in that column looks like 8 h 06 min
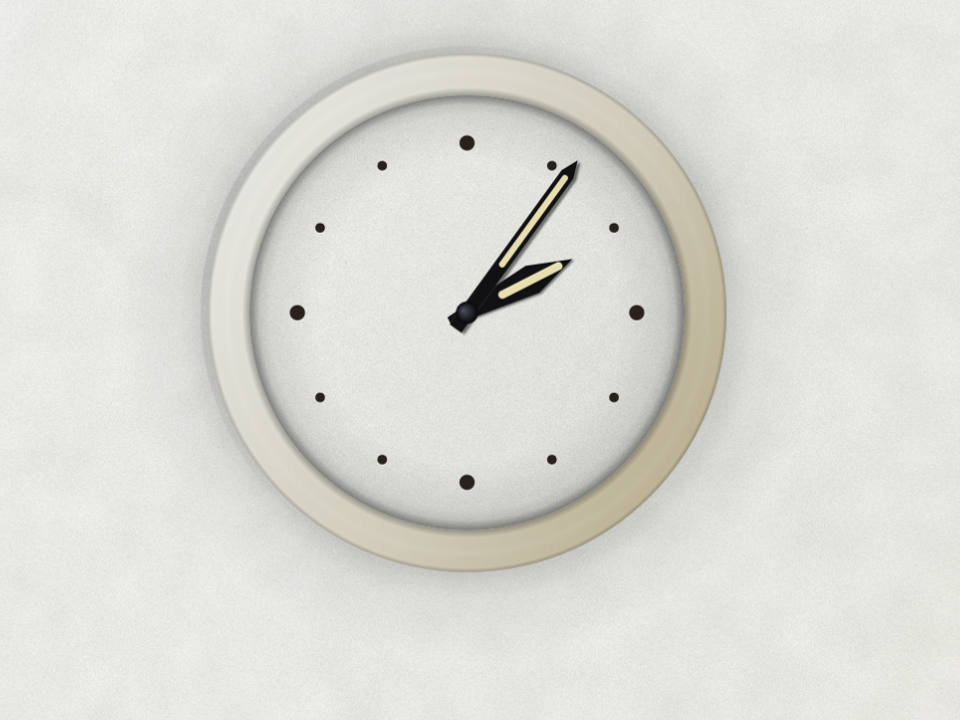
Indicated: 2 h 06 min
